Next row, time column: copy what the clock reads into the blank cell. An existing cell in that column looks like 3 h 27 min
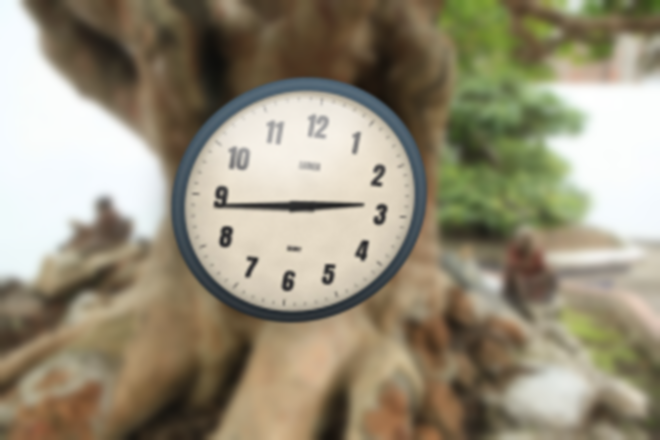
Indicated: 2 h 44 min
